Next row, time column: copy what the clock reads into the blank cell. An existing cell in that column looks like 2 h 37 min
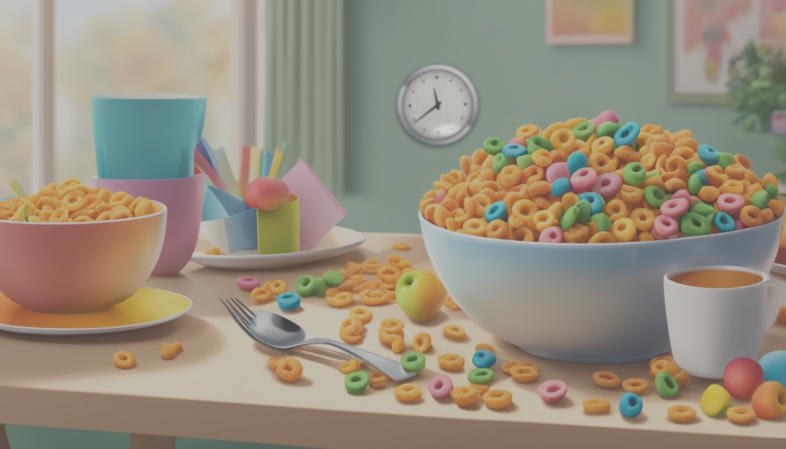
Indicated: 11 h 39 min
